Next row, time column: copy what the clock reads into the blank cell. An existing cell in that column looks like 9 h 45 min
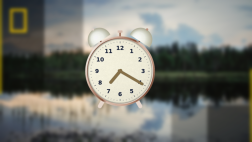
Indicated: 7 h 20 min
